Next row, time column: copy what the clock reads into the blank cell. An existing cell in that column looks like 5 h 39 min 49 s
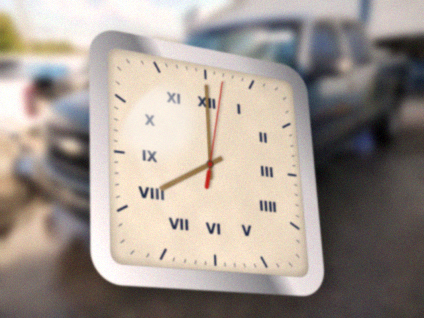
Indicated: 8 h 00 min 02 s
